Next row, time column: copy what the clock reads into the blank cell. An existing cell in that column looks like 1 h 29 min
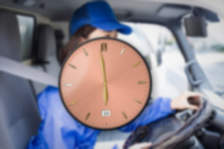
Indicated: 5 h 59 min
